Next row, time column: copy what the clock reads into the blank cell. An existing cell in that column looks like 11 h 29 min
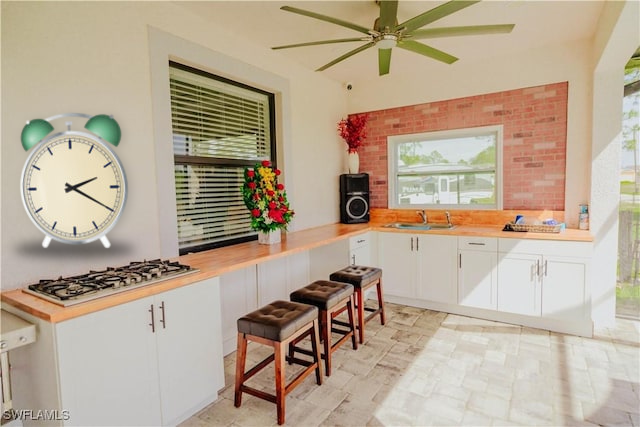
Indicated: 2 h 20 min
